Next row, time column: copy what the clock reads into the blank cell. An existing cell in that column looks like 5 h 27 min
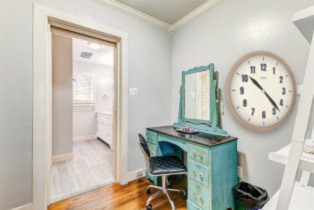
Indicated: 10 h 23 min
